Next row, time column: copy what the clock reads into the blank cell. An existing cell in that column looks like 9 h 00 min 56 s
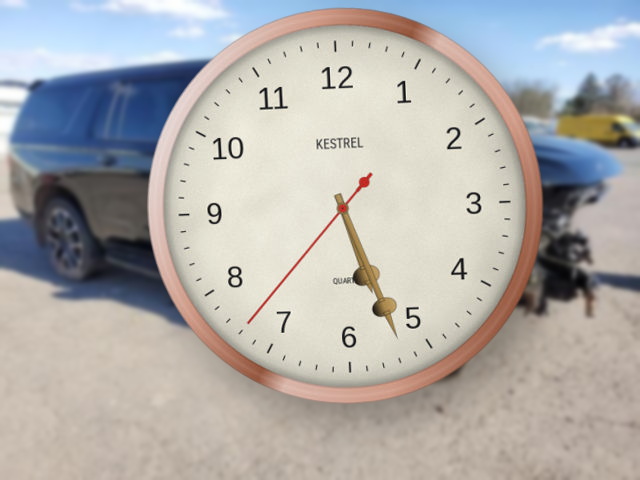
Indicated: 5 h 26 min 37 s
